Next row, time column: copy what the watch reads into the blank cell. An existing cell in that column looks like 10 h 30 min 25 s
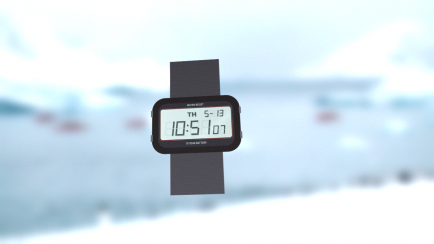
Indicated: 10 h 51 min 07 s
